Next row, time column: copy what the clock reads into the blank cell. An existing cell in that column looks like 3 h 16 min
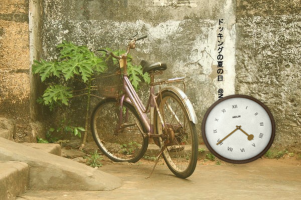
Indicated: 4 h 40 min
